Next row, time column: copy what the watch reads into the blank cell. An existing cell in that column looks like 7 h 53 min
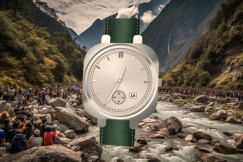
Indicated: 12 h 35 min
